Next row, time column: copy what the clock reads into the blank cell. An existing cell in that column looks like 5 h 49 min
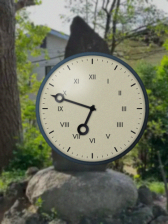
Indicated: 6 h 48 min
